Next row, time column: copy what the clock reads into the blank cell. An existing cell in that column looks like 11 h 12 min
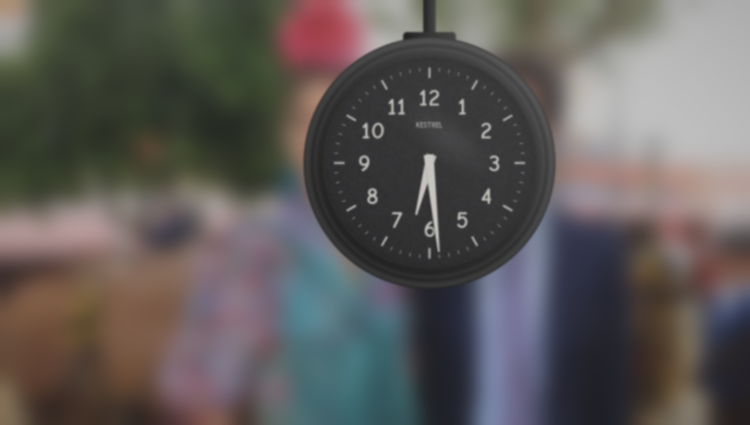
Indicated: 6 h 29 min
